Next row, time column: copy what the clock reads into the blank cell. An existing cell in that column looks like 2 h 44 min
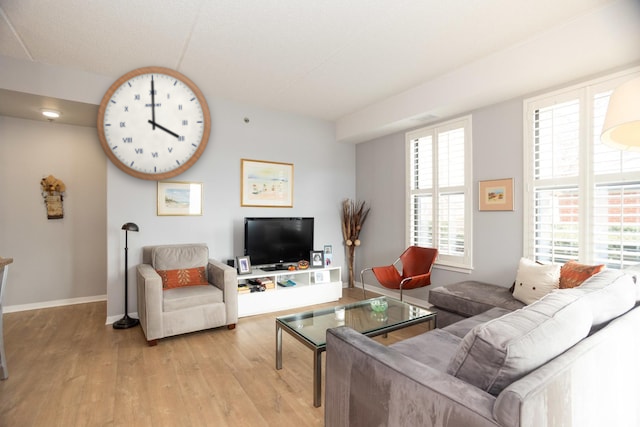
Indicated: 4 h 00 min
